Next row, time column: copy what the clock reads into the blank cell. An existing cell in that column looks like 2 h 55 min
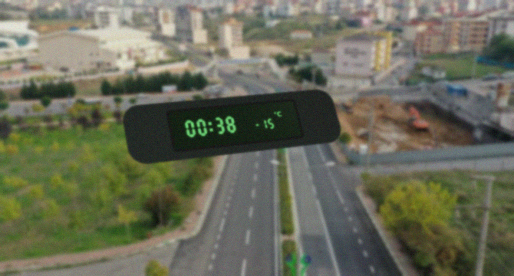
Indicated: 0 h 38 min
